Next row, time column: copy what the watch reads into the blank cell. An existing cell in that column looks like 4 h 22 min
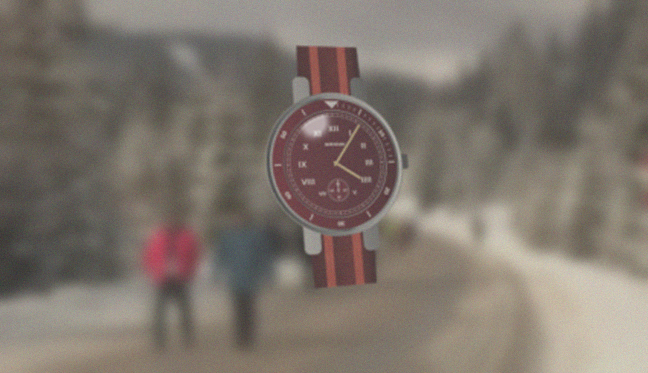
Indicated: 4 h 06 min
